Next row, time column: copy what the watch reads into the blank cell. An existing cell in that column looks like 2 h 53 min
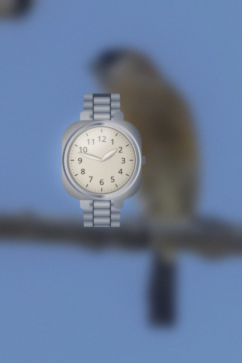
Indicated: 1 h 48 min
